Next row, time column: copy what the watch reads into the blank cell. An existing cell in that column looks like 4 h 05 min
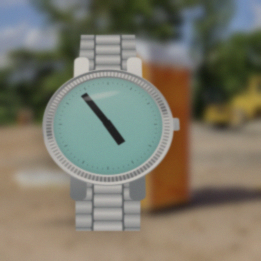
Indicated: 4 h 54 min
